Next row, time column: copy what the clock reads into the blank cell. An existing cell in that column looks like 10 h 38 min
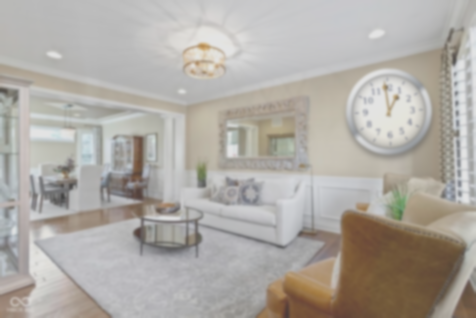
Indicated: 12 h 59 min
